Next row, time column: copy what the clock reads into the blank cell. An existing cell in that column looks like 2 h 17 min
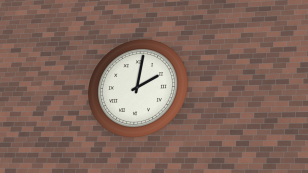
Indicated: 2 h 01 min
